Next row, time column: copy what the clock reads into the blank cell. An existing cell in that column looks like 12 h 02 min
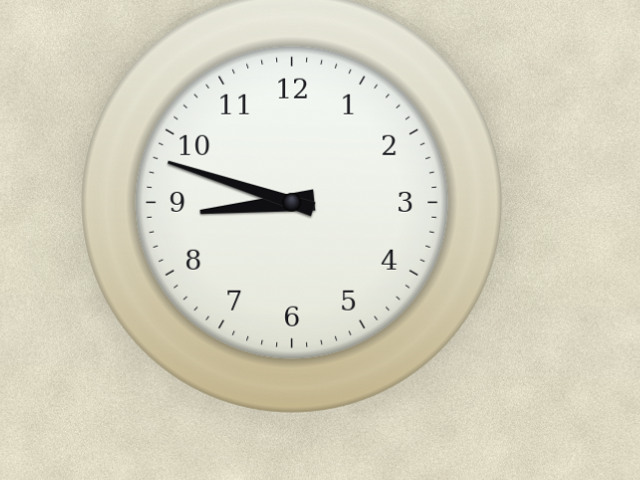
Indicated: 8 h 48 min
